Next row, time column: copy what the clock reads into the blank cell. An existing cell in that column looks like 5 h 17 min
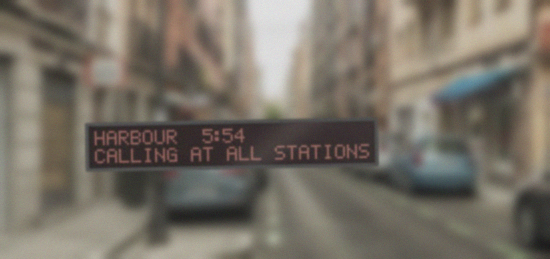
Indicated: 5 h 54 min
